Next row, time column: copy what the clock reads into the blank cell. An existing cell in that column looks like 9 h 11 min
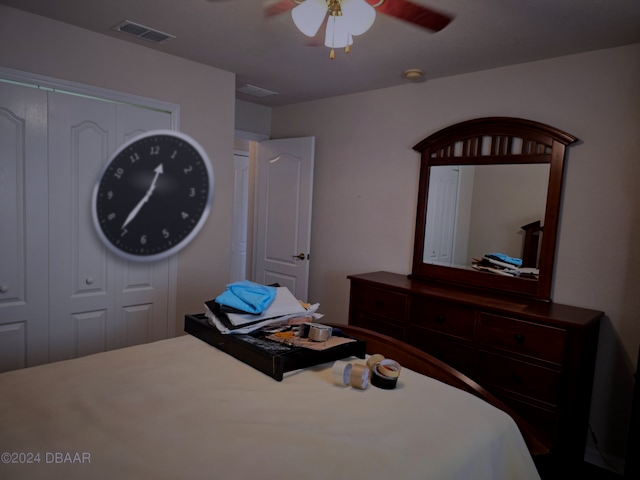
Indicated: 12 h 36 min
